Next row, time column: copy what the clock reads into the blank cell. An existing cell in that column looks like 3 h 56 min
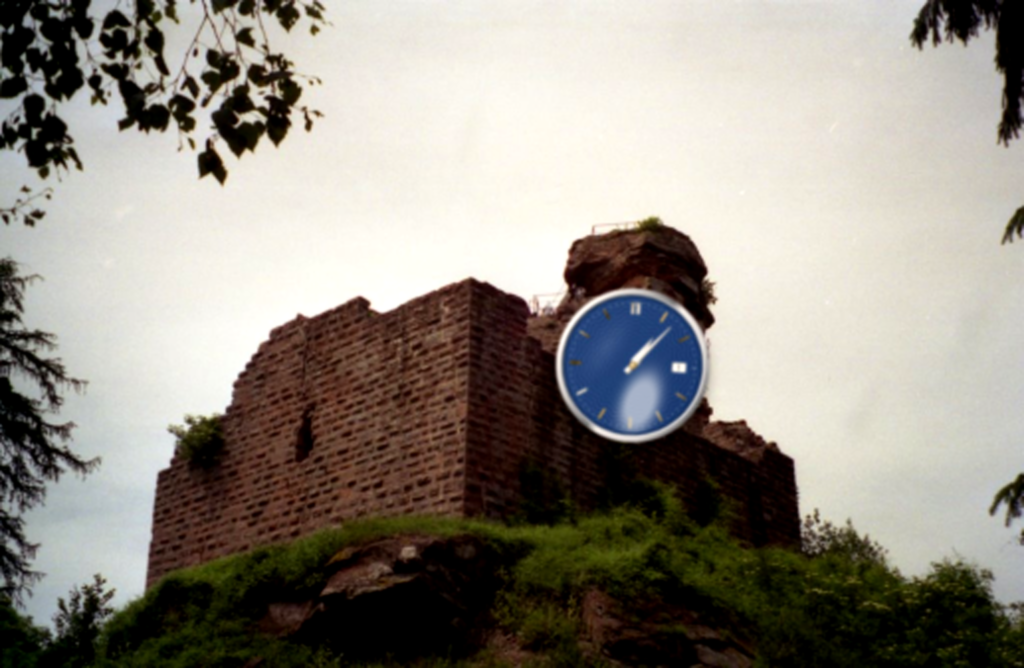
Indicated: 1 h 07 min
